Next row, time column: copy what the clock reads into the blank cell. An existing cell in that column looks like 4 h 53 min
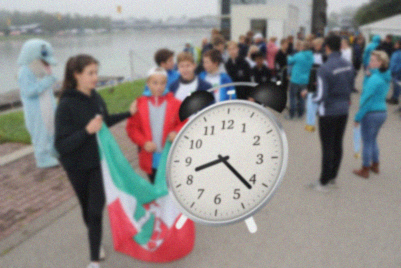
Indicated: 8 h 22 min
